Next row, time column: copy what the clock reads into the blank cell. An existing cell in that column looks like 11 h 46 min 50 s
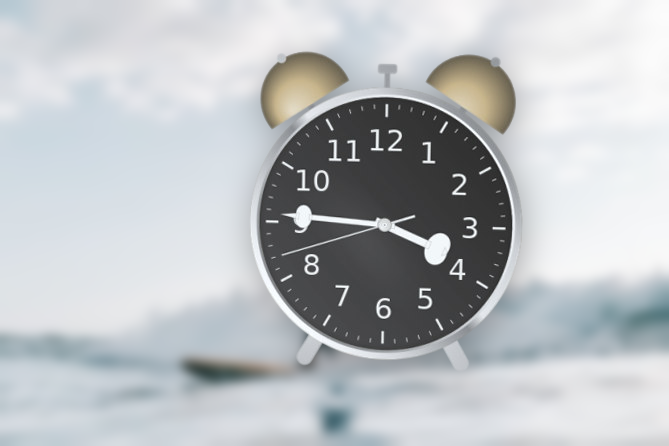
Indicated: 3 h 45 min 42 s
